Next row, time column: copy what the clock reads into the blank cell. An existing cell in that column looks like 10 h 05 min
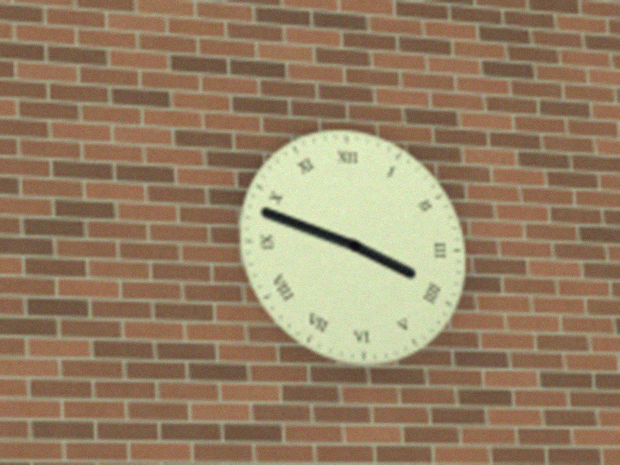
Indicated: 3 h 48 min
